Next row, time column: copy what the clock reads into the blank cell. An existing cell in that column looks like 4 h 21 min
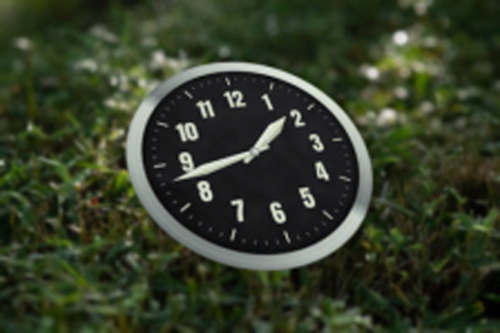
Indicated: 1 h 43 min
